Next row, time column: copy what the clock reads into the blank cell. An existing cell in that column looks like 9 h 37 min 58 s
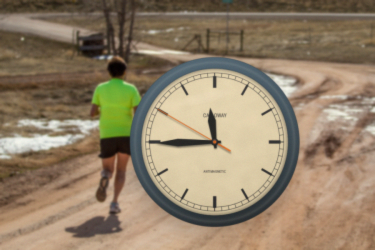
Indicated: 11 h 44 min 50 s
